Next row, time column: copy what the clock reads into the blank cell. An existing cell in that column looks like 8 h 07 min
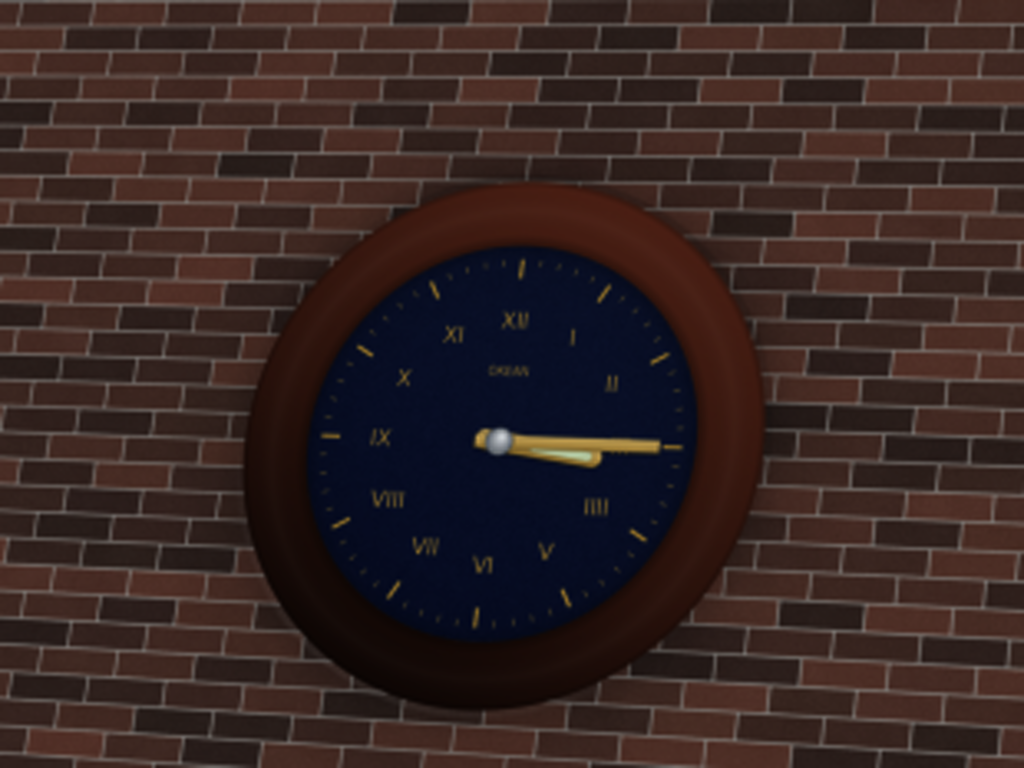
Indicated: 3 h 15 min
